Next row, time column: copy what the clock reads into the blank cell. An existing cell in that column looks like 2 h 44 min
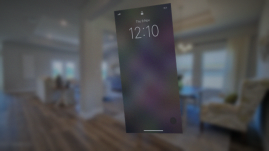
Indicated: 12 h 10 min
